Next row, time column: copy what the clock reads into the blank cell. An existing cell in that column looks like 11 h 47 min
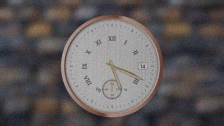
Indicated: 5 h 19 min
